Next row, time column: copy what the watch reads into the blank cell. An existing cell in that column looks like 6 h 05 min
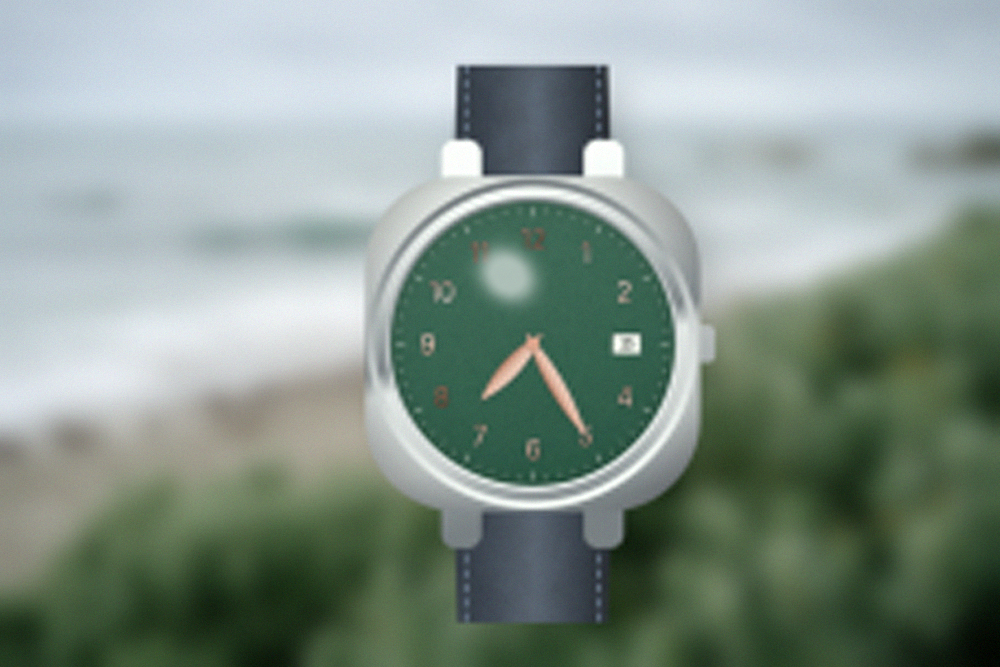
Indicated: 7 h 25 min
